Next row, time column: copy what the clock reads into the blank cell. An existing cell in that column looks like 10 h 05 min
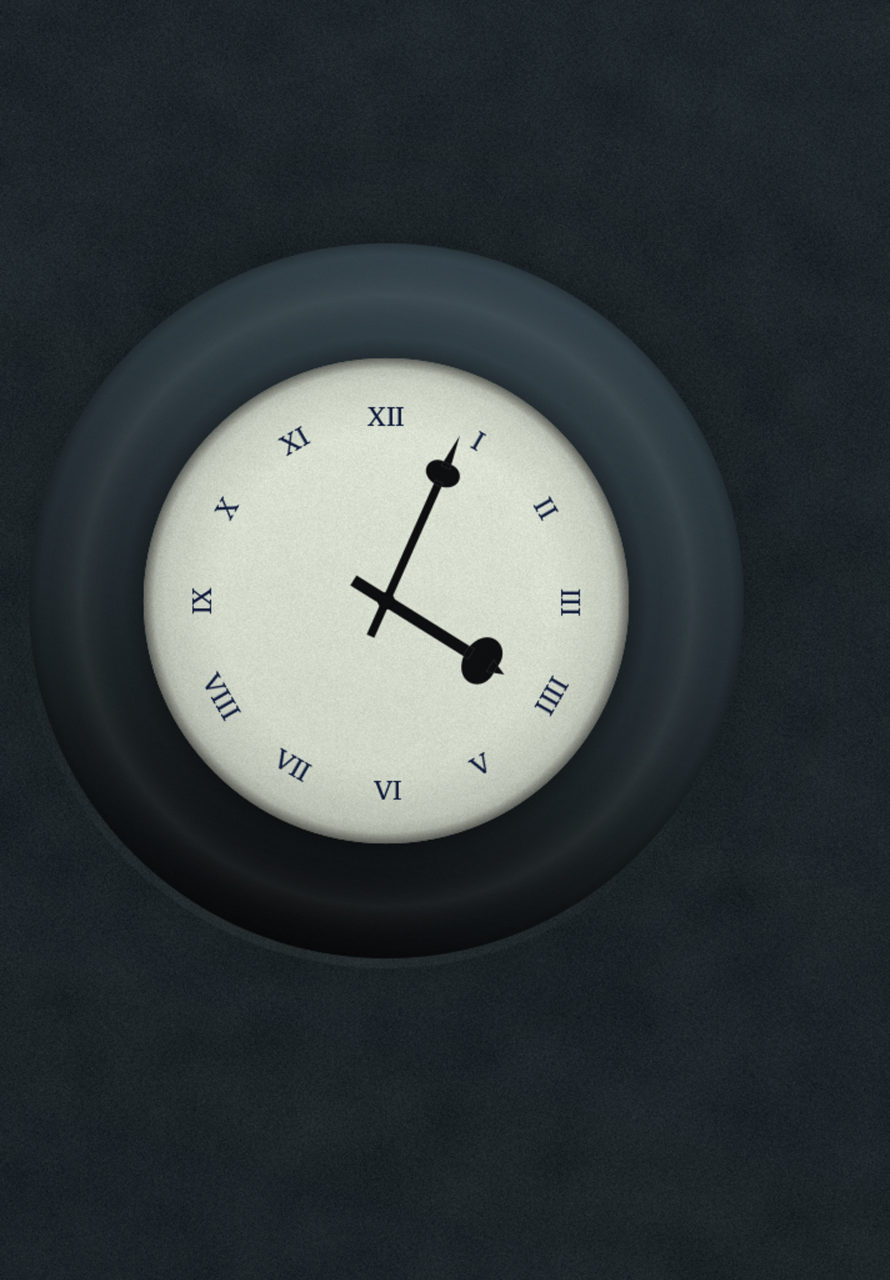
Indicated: 4 h 04 min
